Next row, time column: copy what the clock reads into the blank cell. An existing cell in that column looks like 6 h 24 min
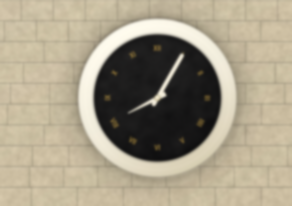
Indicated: 8 h 05 min
